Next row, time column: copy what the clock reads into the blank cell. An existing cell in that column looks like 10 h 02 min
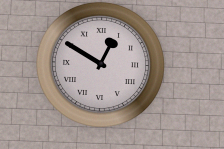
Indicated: 12 h 50 min
